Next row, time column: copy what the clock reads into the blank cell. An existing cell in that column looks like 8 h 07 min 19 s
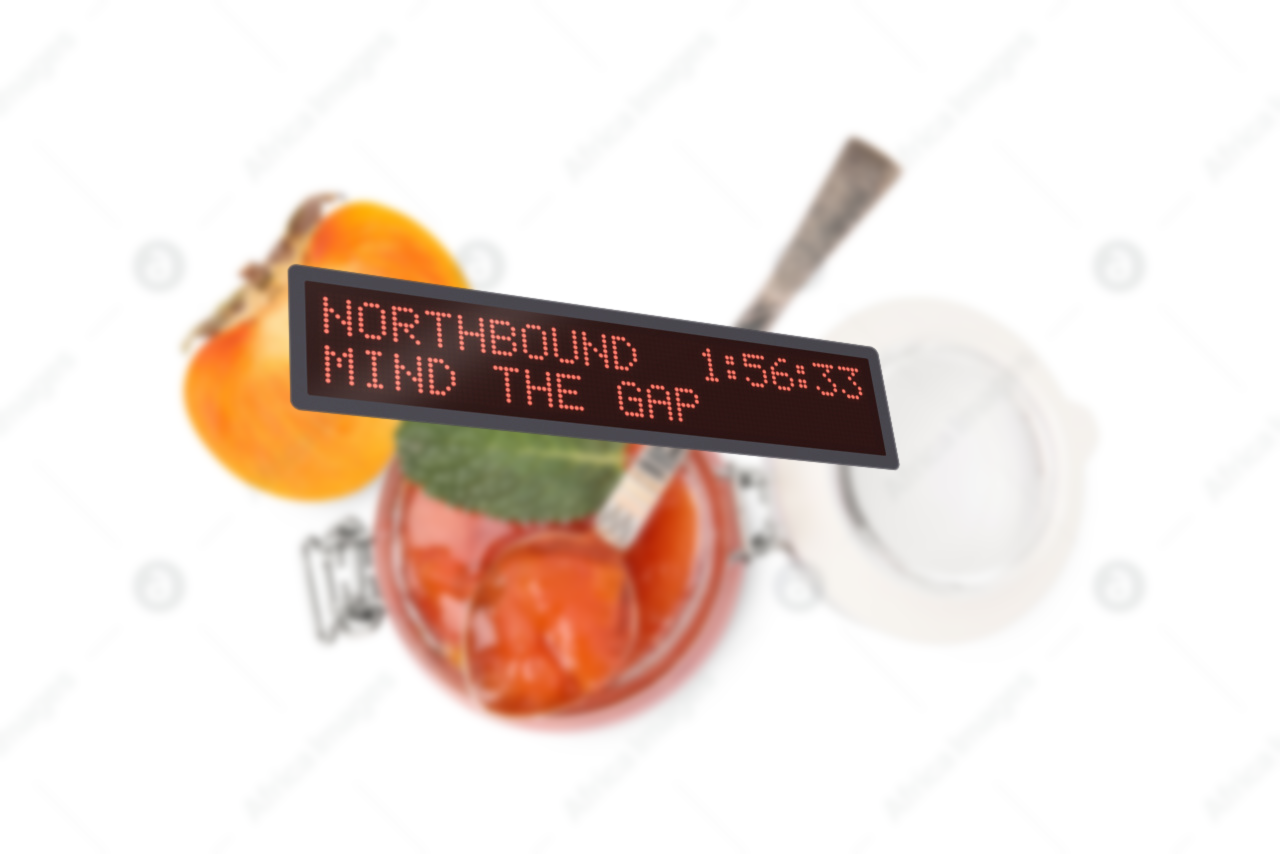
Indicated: 1 h 56 min 33 s
